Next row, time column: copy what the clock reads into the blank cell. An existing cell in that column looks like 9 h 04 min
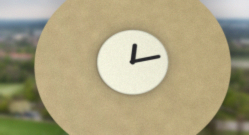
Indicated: 12 h 13 min
